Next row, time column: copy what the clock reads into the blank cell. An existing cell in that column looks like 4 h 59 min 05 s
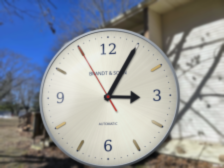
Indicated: 3 h 04 min 55 s
